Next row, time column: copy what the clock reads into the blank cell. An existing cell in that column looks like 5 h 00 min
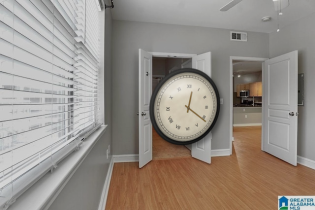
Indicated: 12 h 21 min
